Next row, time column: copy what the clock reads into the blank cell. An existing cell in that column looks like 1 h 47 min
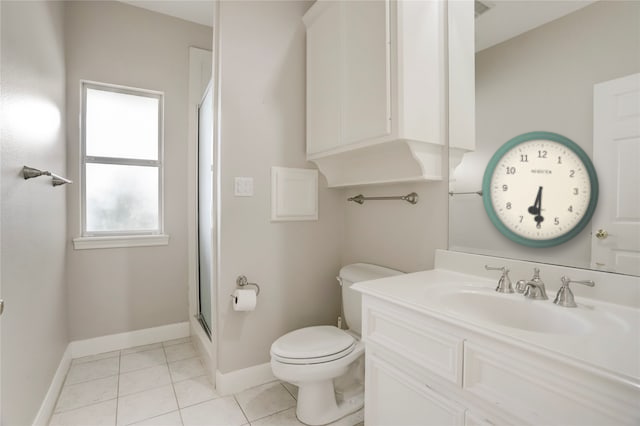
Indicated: 6 h 30 min
